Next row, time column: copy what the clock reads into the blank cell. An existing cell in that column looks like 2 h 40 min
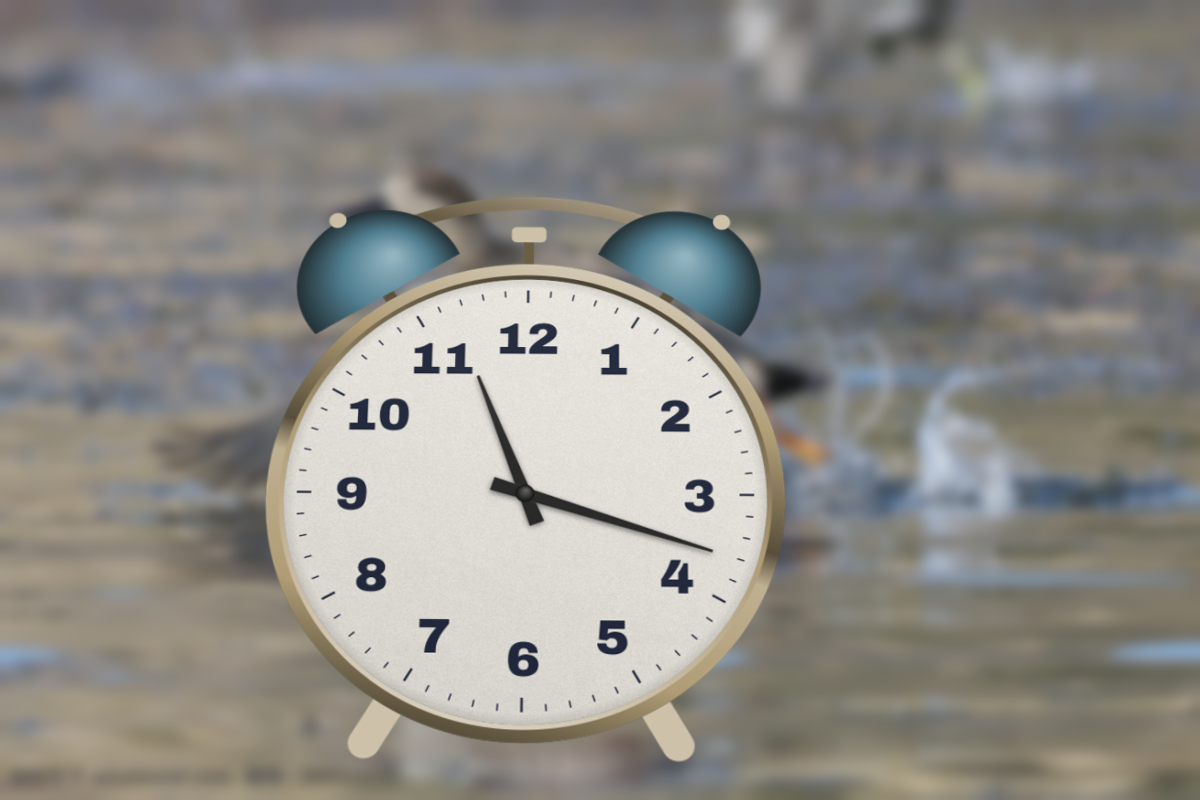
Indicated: 11 h 18 min
